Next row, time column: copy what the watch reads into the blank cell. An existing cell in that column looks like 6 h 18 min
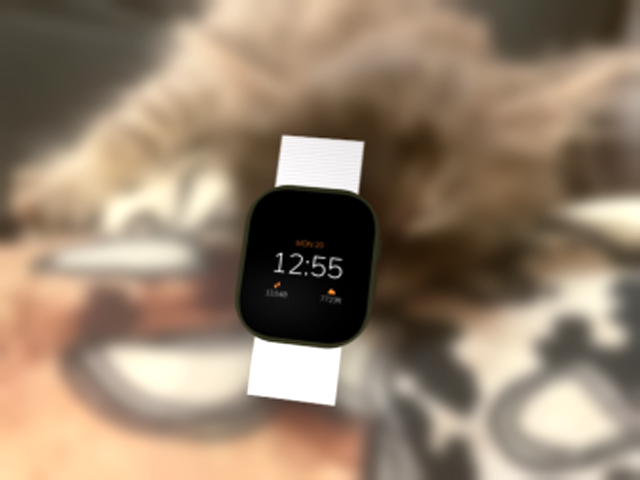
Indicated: 12 h 55 min
